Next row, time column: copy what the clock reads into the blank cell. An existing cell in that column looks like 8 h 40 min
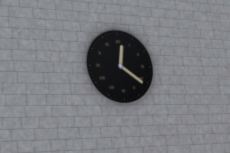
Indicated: 12 h 21 min
